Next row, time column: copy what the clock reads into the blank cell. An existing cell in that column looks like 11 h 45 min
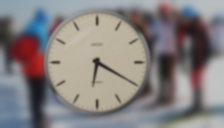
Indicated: 6 h 20 min
